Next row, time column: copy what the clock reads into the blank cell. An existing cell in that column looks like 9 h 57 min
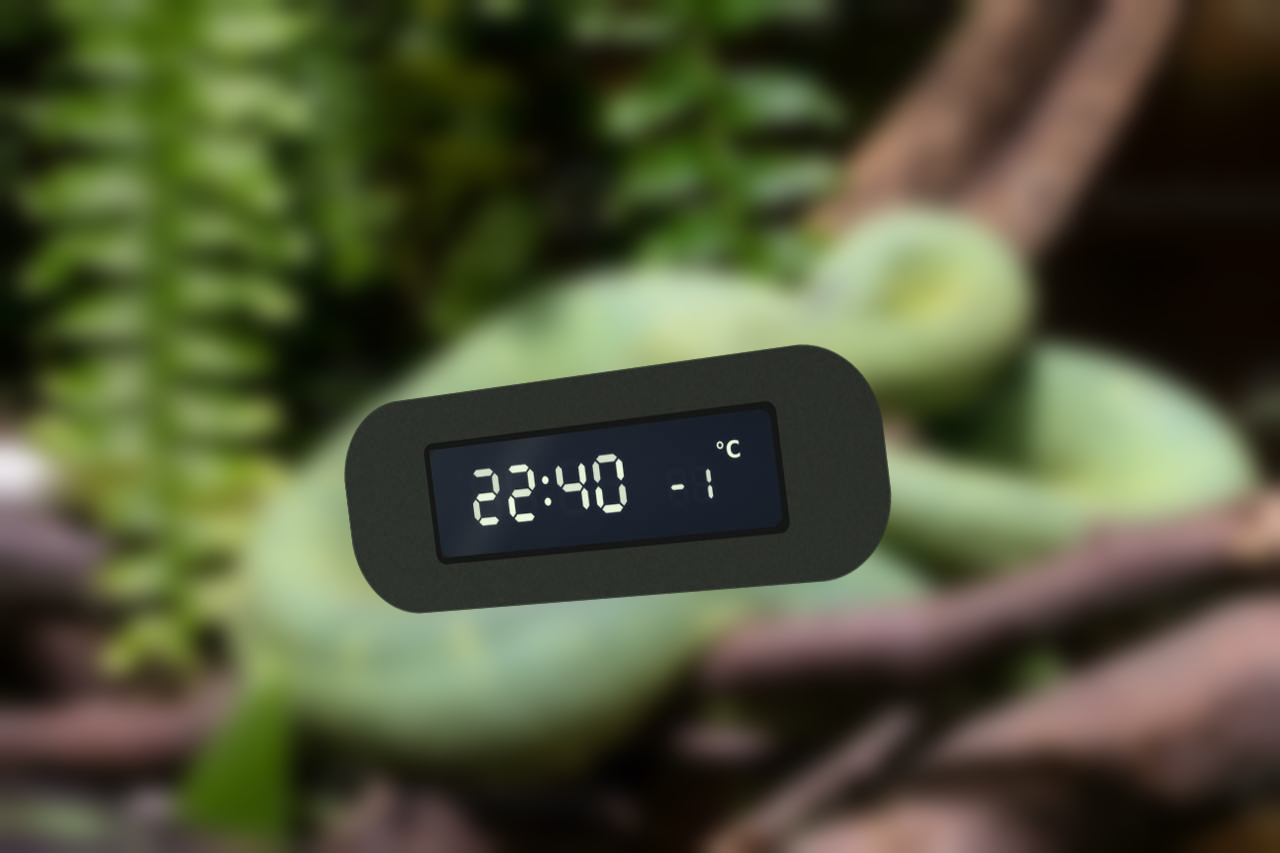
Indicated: 22 h 40 min
